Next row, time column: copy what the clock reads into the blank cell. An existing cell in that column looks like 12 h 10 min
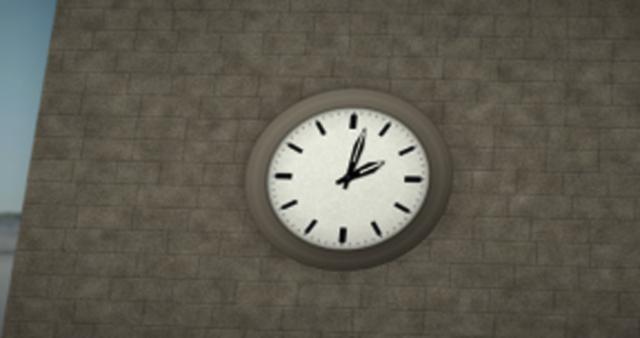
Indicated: 2 h 02 min
